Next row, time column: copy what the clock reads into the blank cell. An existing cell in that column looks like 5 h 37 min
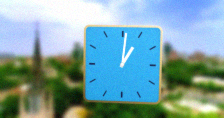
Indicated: 1 h 01 min
